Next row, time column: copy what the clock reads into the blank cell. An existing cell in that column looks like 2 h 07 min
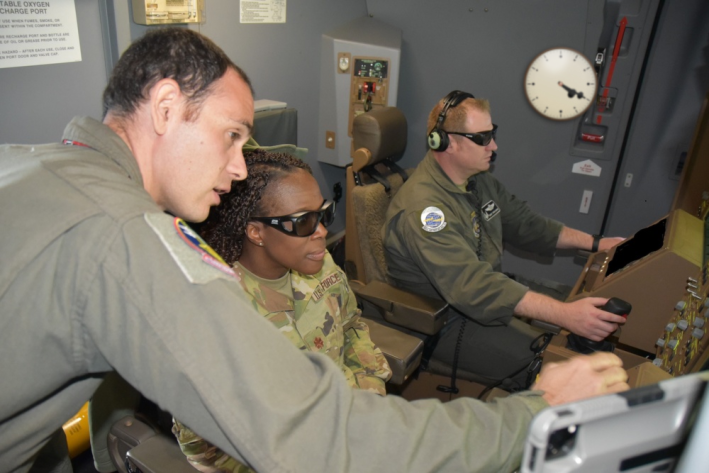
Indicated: 4 h 20 min
